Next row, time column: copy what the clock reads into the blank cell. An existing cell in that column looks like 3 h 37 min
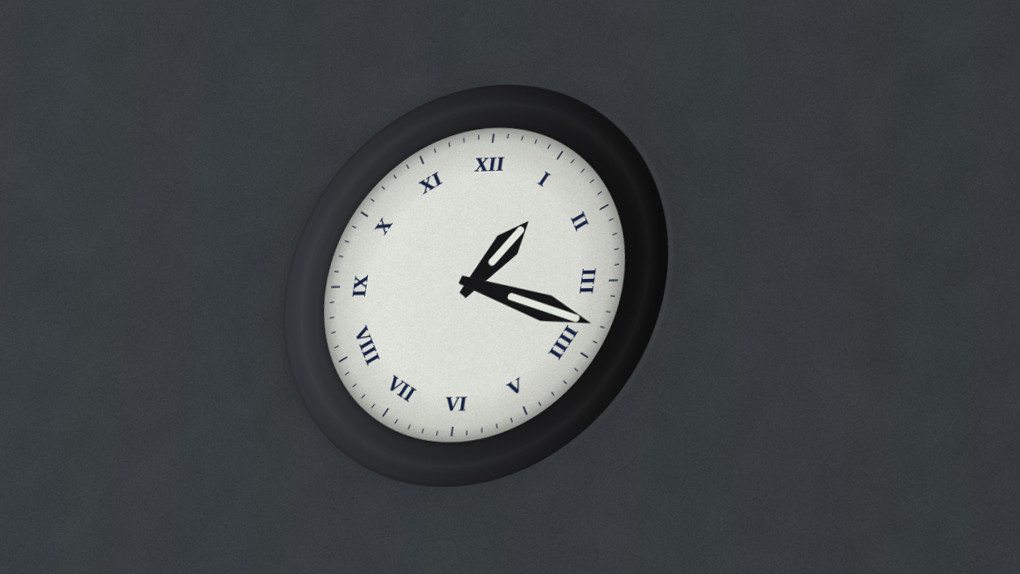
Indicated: 1 h 18 min
